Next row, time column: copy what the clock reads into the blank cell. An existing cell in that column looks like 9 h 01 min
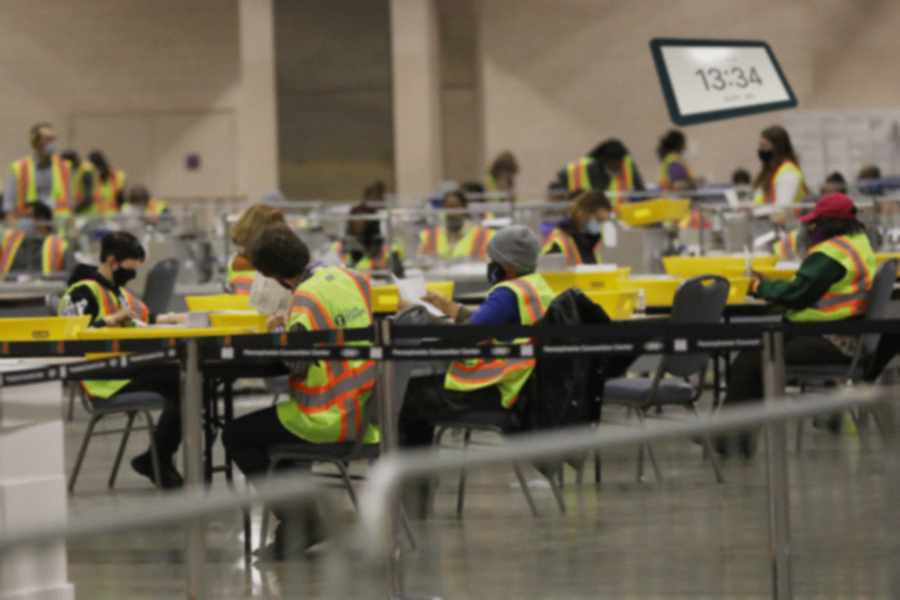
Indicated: 13 h 34 min
